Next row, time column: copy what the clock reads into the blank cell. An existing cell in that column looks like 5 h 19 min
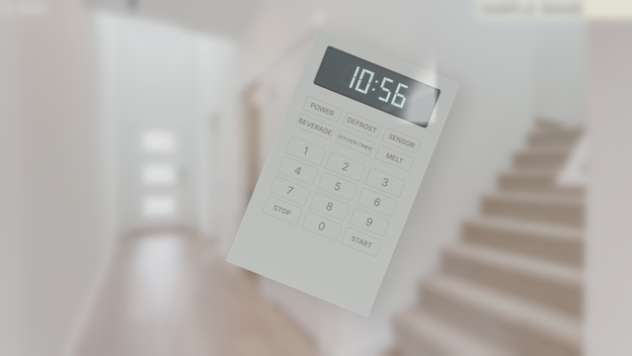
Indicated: 10 h 56 min
